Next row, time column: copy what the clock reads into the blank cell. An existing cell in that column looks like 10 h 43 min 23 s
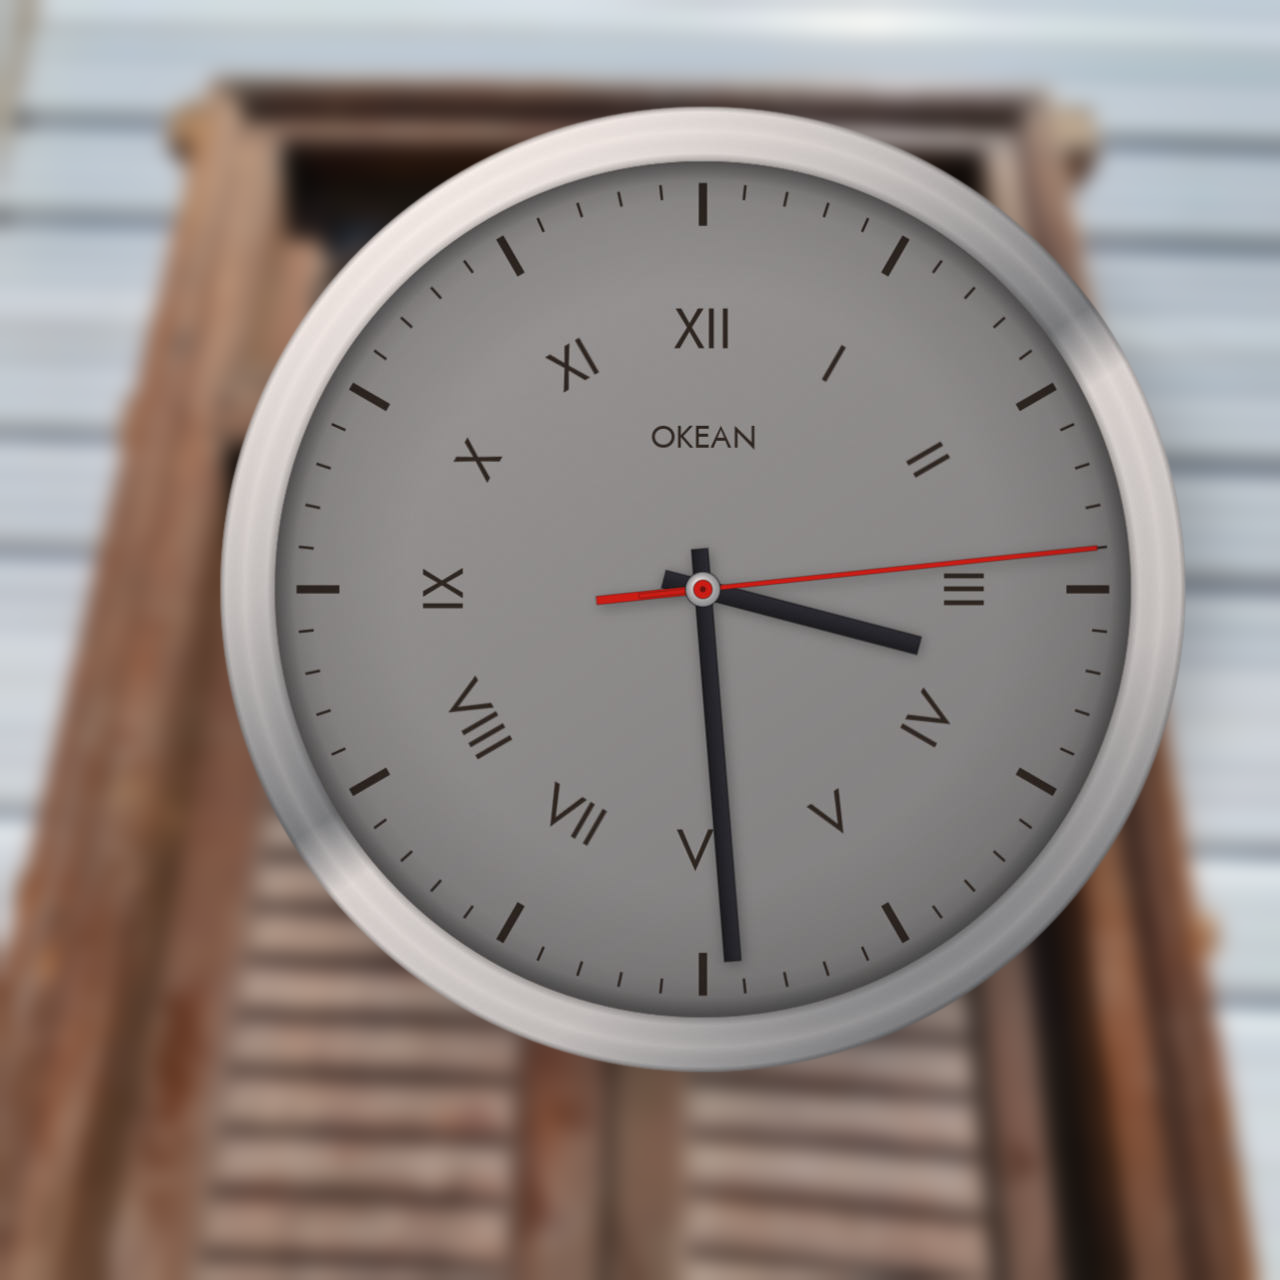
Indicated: 3 h 29 min 14 s
